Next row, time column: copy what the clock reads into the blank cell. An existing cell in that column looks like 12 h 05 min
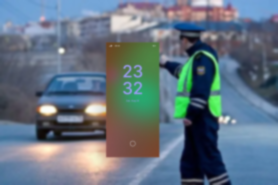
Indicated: 23 h 32 min
